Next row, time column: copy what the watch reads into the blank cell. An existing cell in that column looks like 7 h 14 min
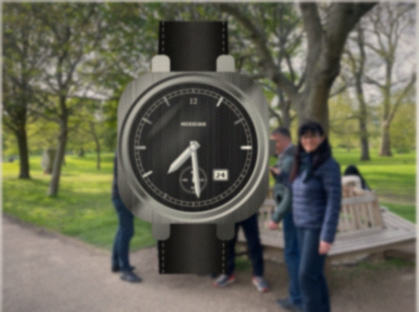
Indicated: 7 h 29 min
